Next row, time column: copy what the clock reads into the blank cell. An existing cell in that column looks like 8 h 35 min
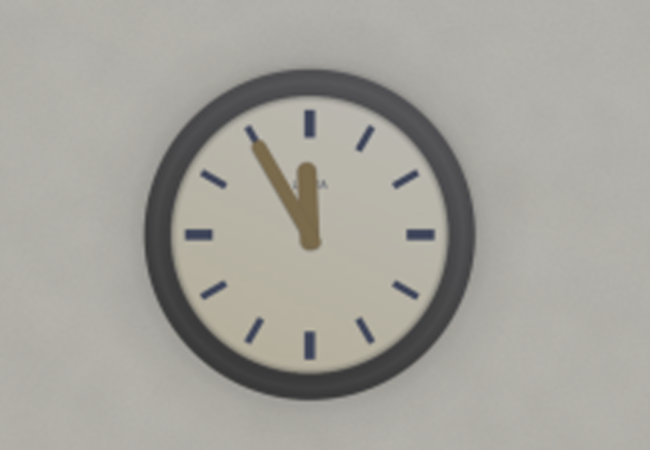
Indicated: 11 h 55 min
